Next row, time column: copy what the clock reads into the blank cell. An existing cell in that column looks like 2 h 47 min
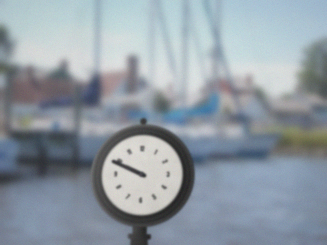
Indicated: 9 h 49 min
